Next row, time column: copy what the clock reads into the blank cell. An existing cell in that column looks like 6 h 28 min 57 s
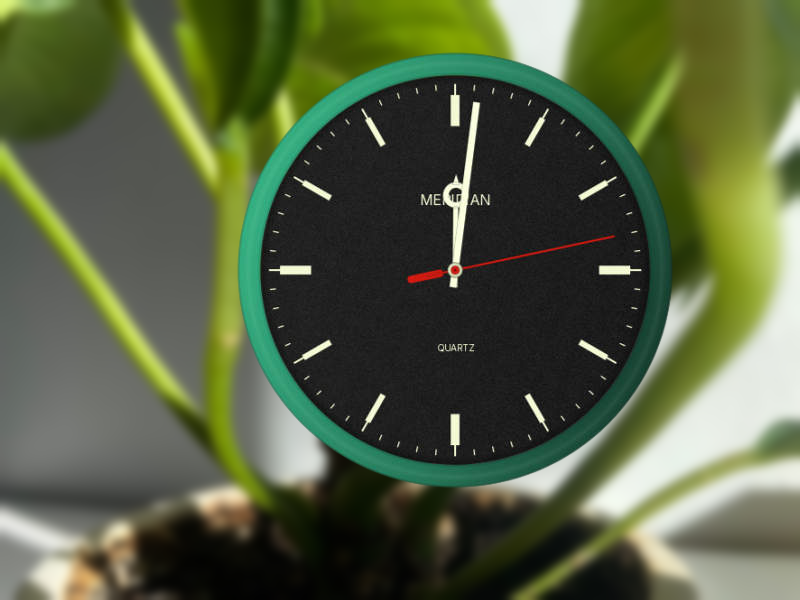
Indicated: 12 h 01 min 13 s
